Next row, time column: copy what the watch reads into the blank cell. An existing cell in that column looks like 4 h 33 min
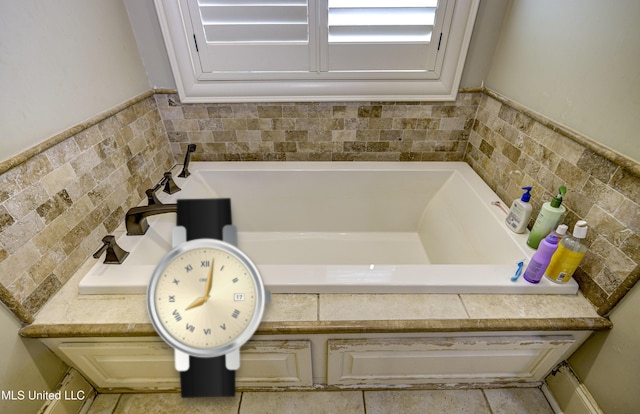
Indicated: 8 h 02 min
